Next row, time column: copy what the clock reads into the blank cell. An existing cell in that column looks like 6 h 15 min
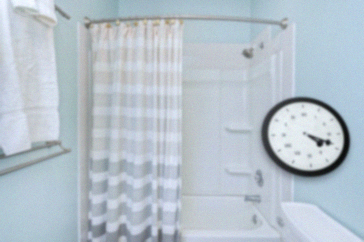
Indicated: 4 h 19 min
